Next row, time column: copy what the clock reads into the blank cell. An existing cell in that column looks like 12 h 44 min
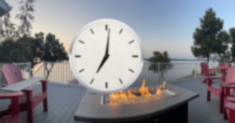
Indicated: 7 h 01 min
